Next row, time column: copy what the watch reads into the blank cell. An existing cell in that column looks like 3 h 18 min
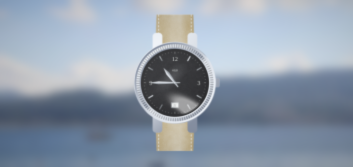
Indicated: 10 h 45 min
